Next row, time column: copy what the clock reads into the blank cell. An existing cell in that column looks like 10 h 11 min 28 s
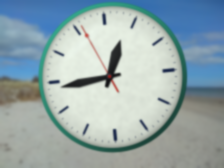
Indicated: 12 h 43 min 56 s
